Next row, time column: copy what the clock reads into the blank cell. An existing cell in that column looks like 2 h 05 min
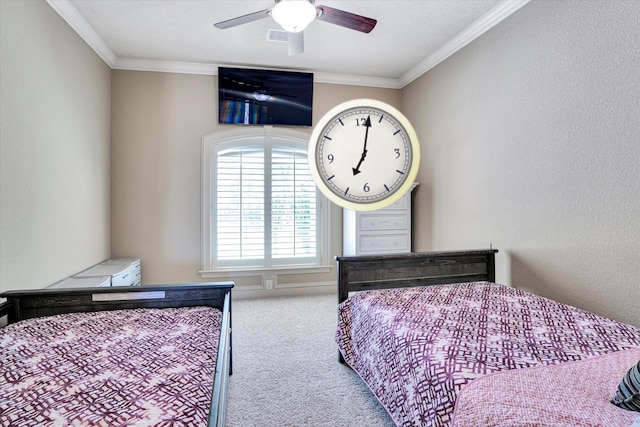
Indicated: 7 h 02 min
